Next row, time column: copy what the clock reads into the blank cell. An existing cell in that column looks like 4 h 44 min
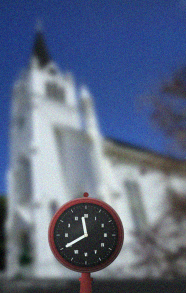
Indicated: 11 h 40 min
